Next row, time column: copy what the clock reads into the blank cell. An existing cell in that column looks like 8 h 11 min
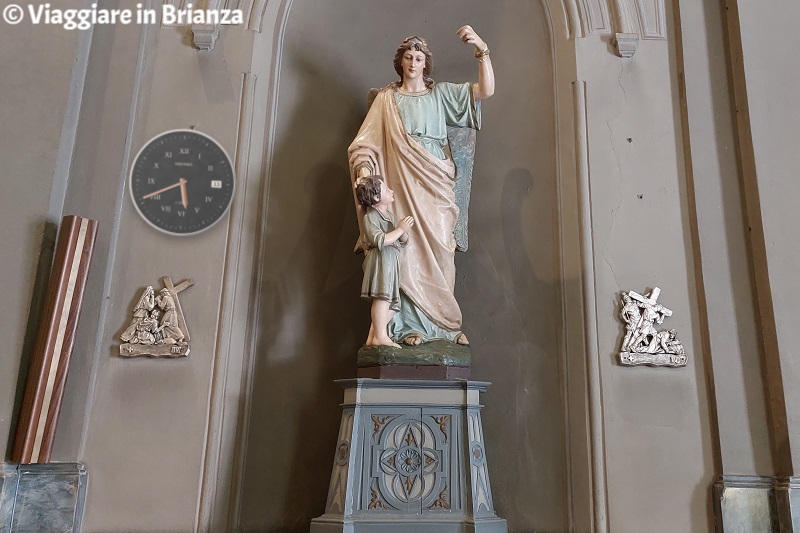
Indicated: 5 h 41 min
